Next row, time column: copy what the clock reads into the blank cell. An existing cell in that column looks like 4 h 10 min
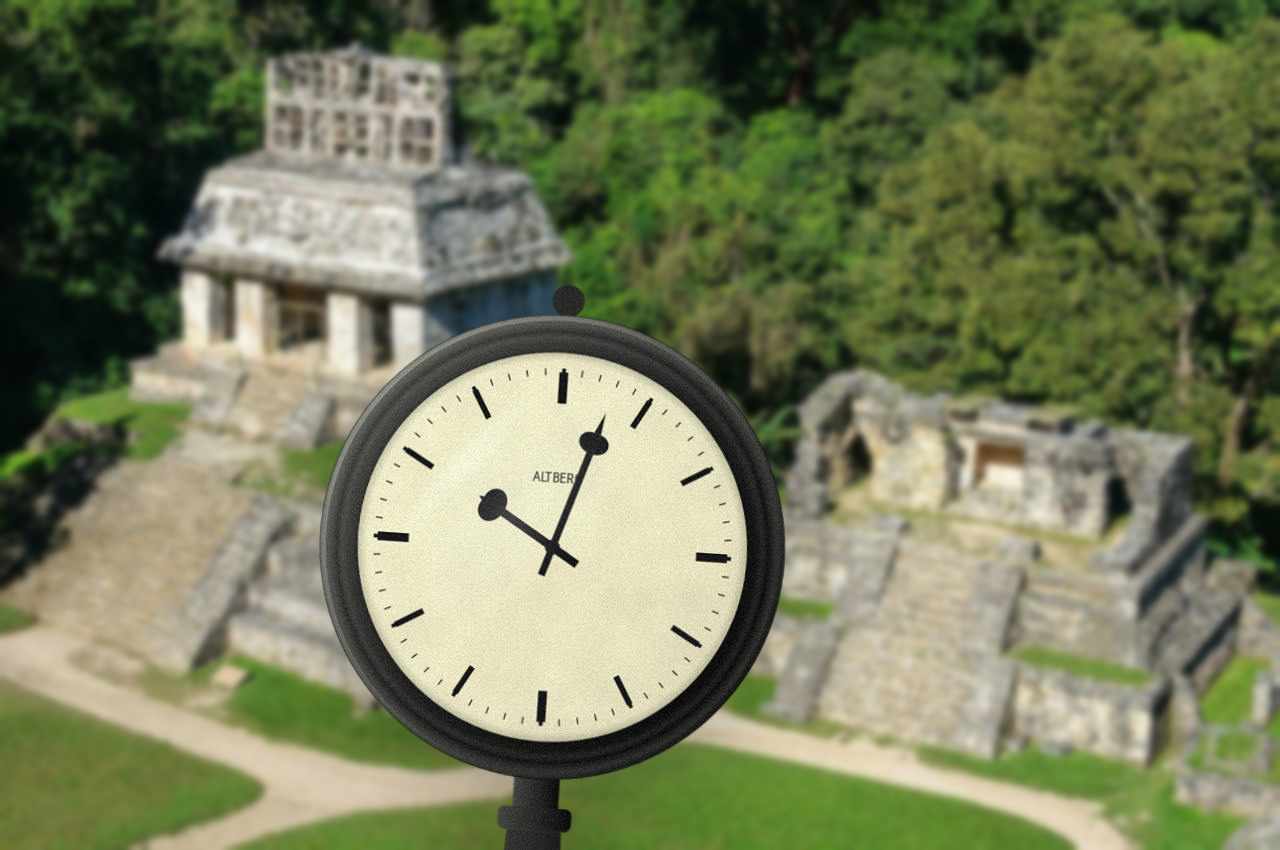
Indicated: 10 h 03 min
